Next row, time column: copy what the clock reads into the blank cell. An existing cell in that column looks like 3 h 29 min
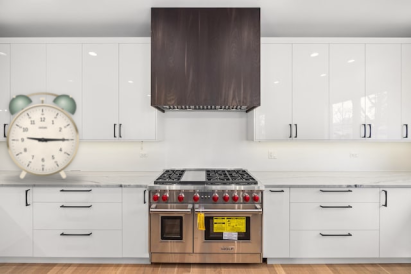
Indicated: 9 h 15 min
